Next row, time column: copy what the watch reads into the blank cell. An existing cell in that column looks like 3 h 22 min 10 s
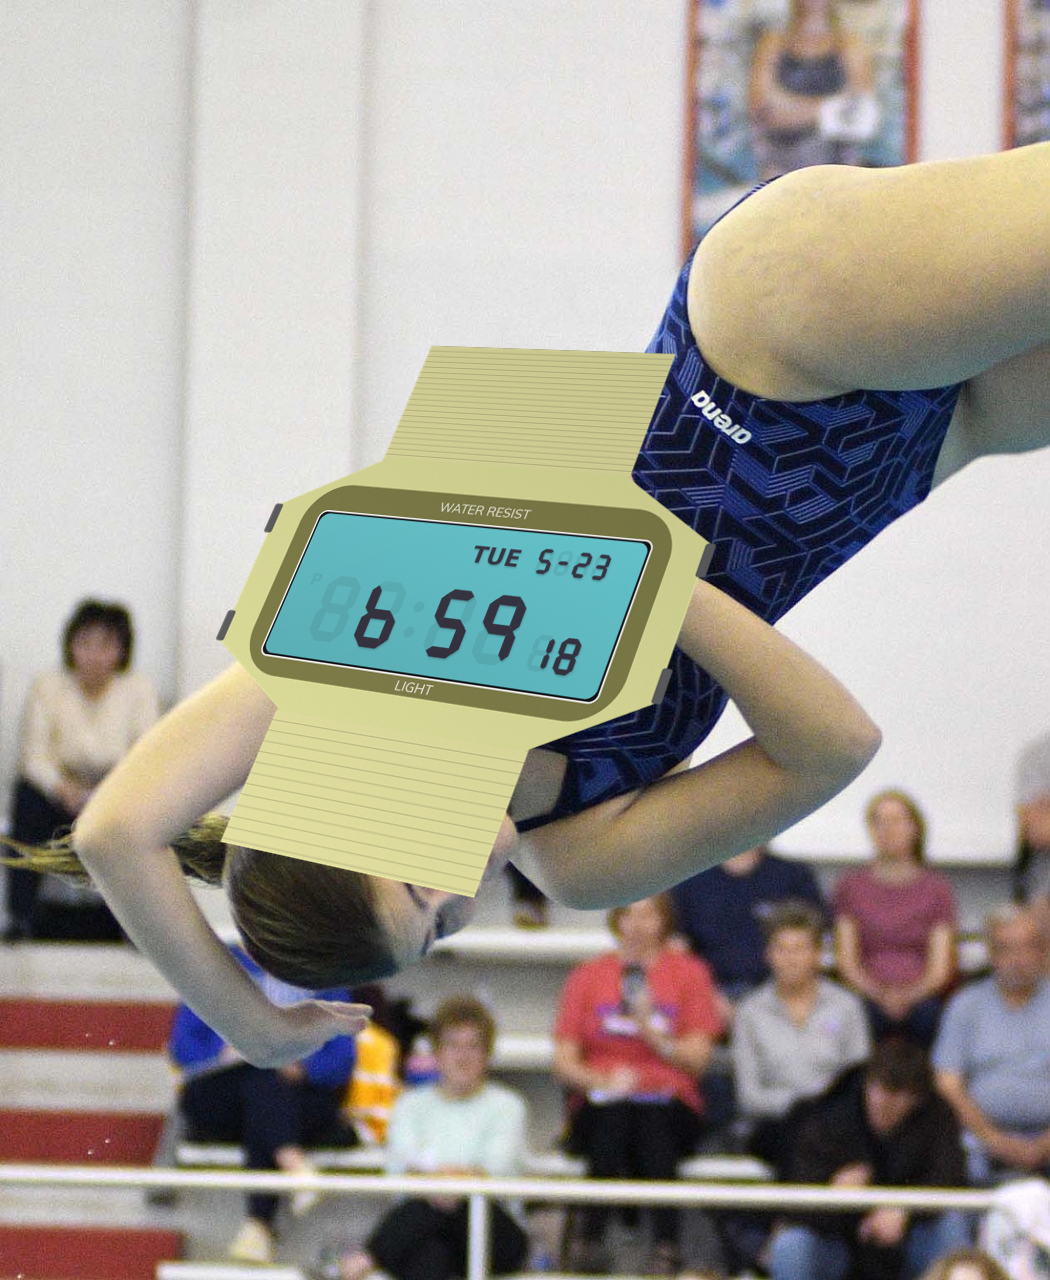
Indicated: 6 h 59 min 18 s
